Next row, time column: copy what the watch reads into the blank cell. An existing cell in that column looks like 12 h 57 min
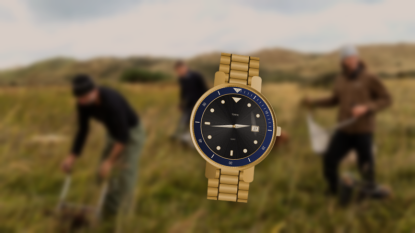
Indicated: 2 h 44 min
